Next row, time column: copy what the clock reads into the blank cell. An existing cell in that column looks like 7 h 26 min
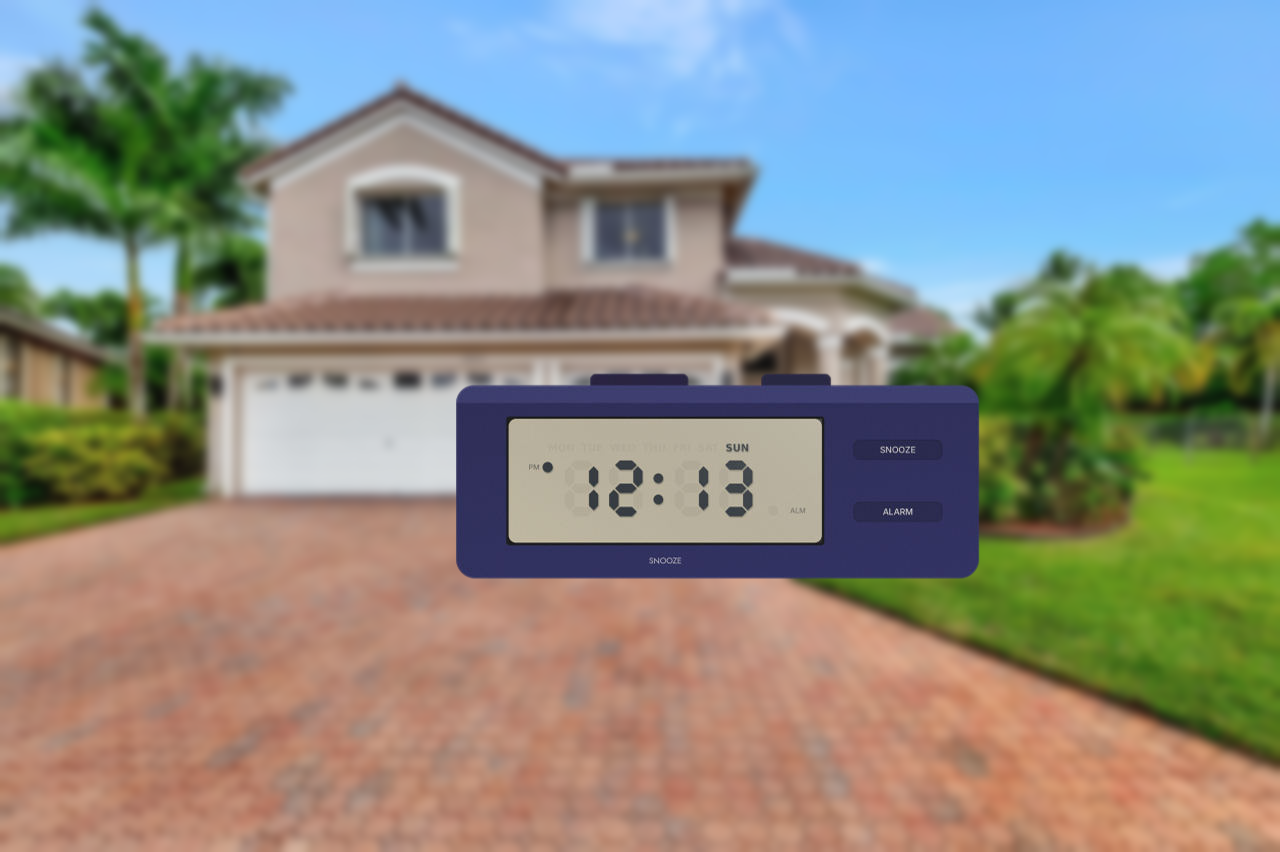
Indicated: 12 h 13 min
